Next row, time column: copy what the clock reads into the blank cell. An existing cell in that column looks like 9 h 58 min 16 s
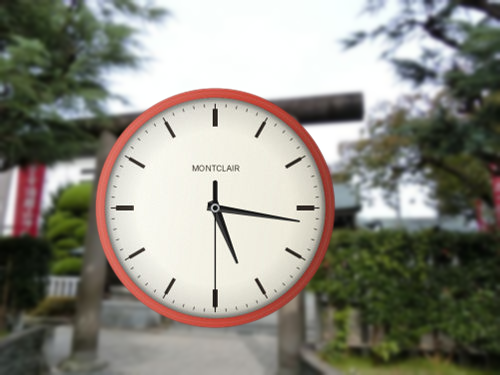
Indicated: 5 h 16 min 30 s
